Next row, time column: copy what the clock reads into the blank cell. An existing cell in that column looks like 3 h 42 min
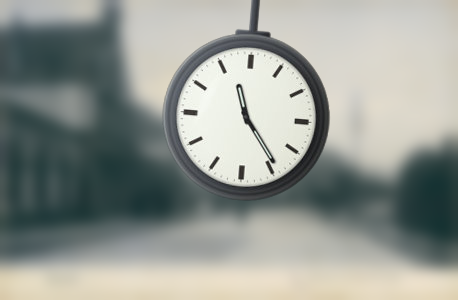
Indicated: 11 h 24 min
